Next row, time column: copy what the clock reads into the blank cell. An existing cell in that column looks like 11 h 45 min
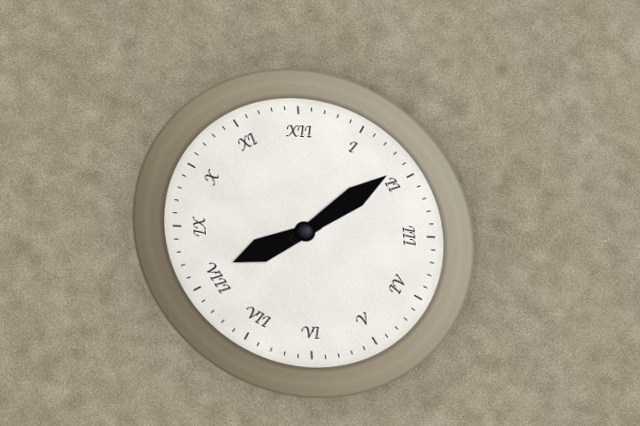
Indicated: 8 h 09 min
